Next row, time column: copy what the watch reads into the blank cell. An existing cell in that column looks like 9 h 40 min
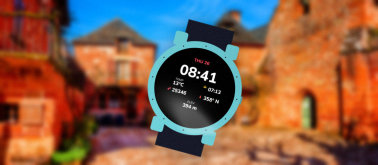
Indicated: 8 h 41 min
